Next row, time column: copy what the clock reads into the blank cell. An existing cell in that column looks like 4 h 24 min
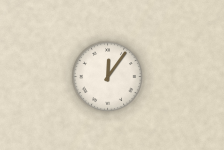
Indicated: 12 h 06 min
